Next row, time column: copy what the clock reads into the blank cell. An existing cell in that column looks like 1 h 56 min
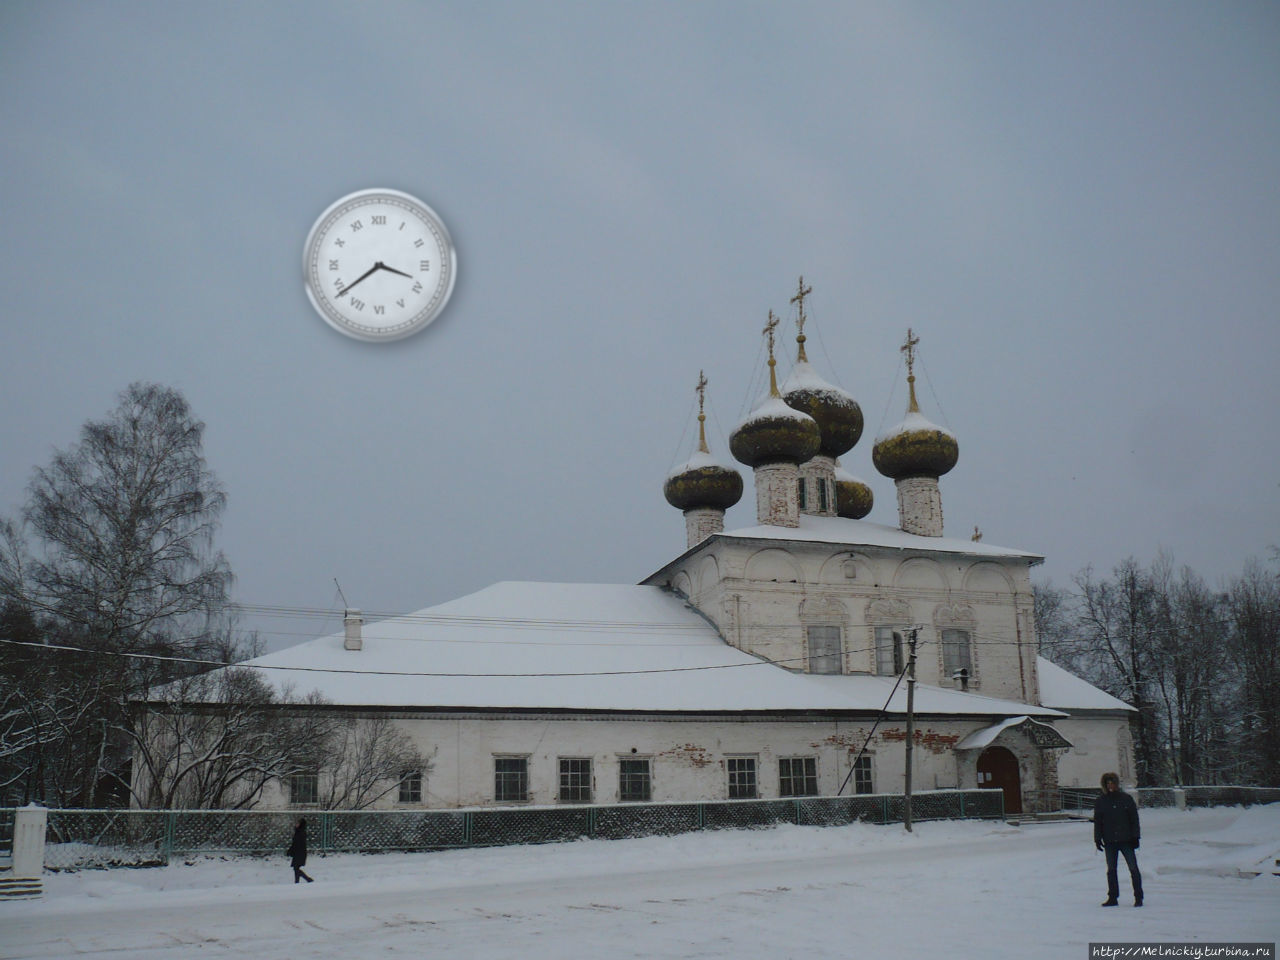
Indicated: 3 h 39 min
